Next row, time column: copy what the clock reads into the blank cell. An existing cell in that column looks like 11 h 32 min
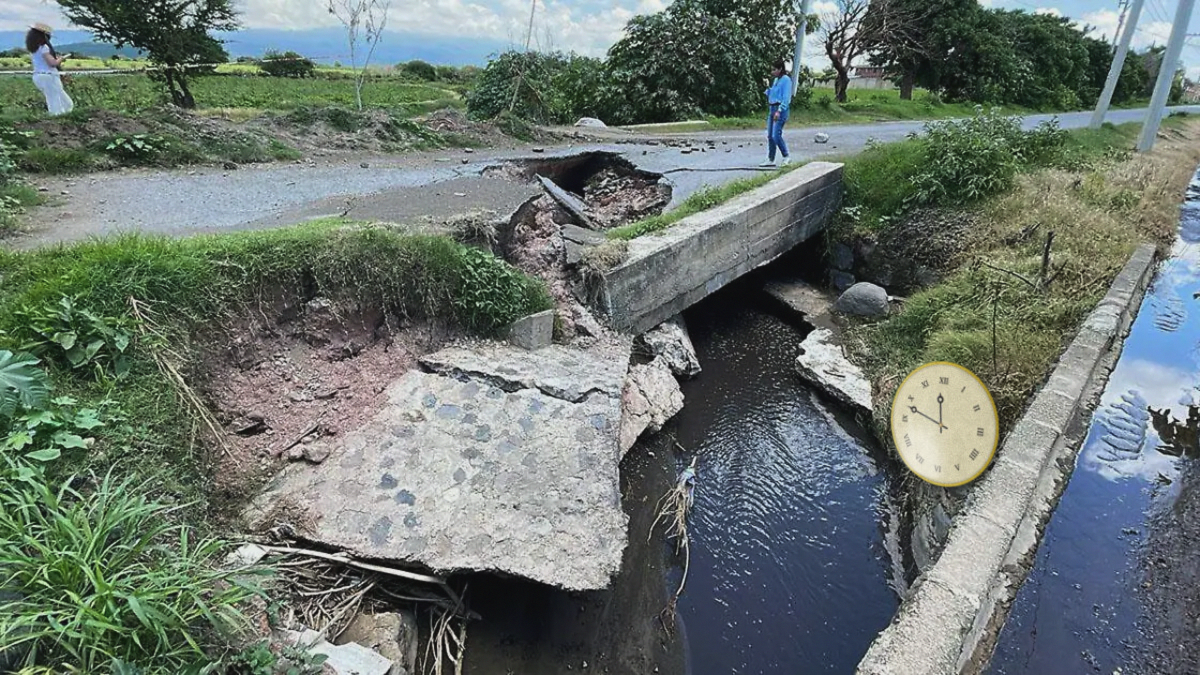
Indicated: 11 h 48 min
